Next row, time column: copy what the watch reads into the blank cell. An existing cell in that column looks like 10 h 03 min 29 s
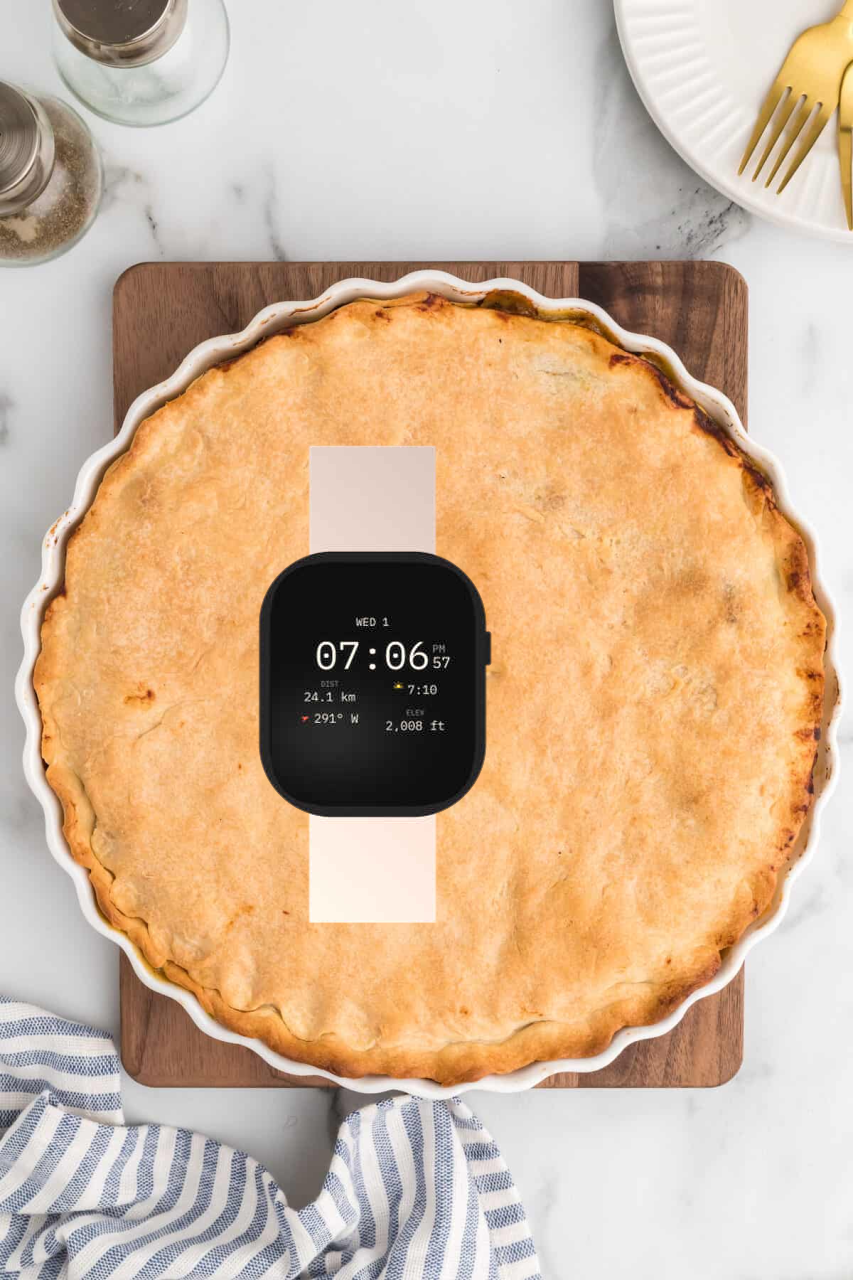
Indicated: 7 h 06 min 57 s
